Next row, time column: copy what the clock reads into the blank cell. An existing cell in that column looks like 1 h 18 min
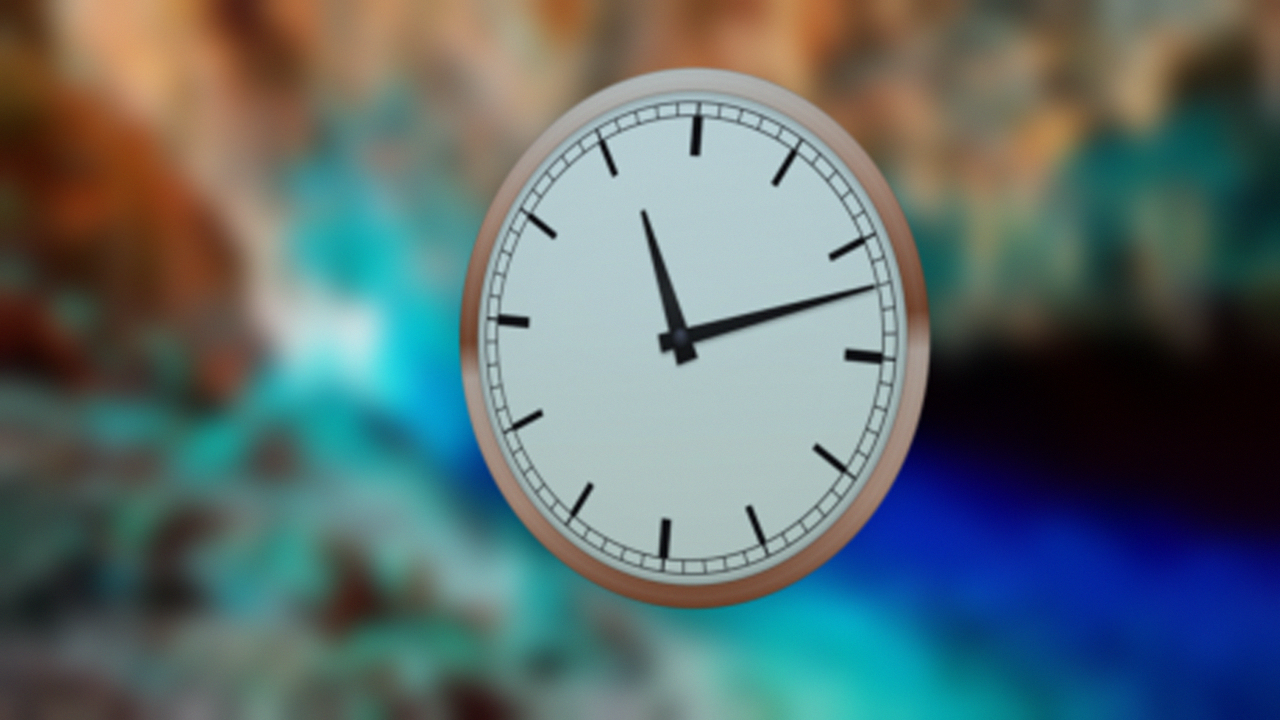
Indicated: 11 h 12 min
